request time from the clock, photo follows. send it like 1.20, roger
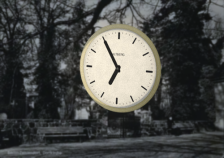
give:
6.55
